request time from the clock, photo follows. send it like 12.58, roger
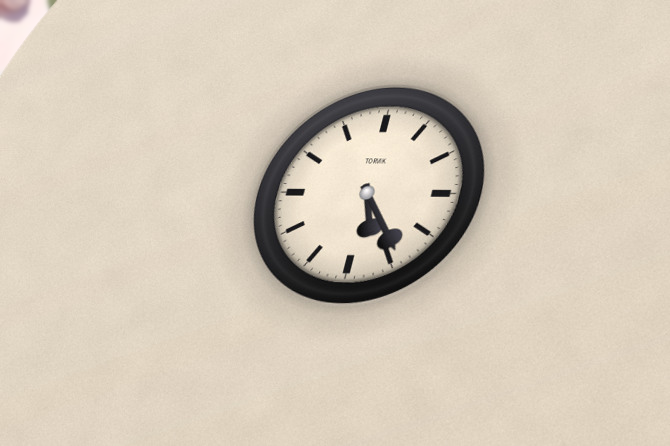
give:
5.24
